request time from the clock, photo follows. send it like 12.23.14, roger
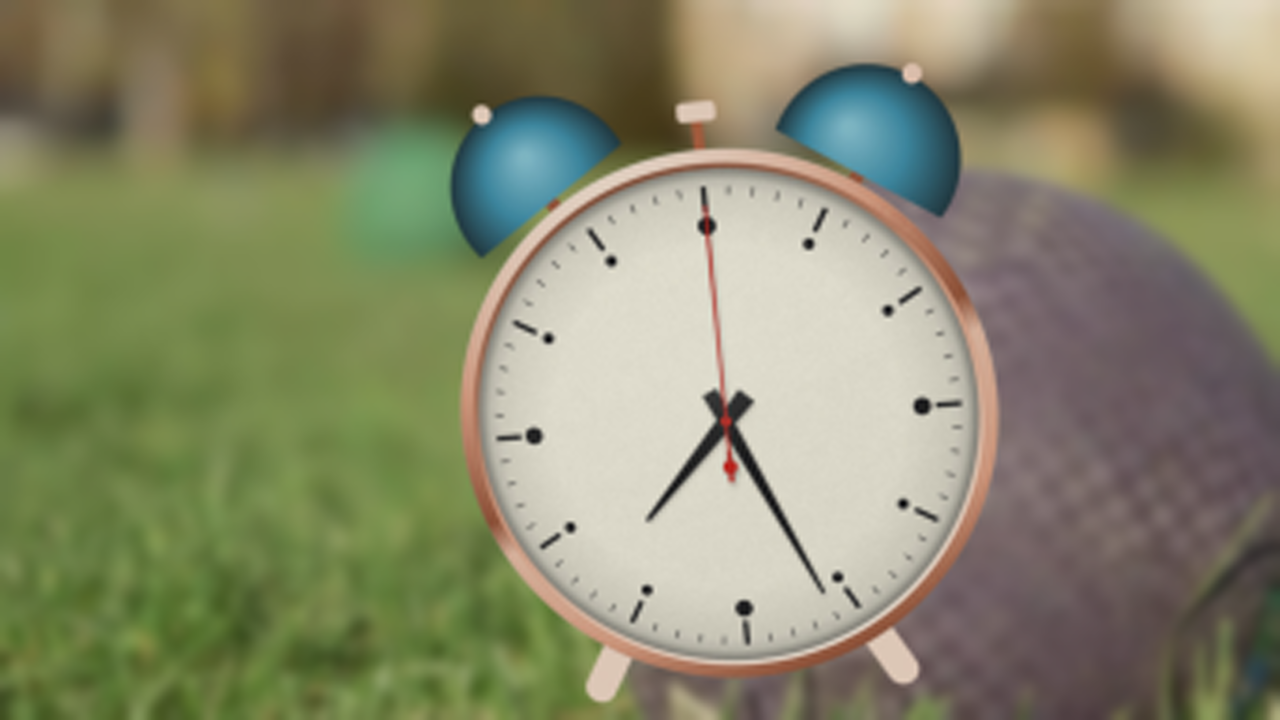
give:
7.26.00
